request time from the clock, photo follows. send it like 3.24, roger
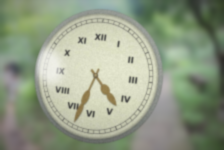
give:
4.33
